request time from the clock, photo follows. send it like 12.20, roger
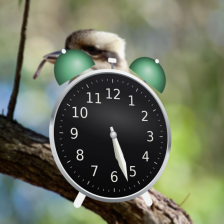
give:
5.27
